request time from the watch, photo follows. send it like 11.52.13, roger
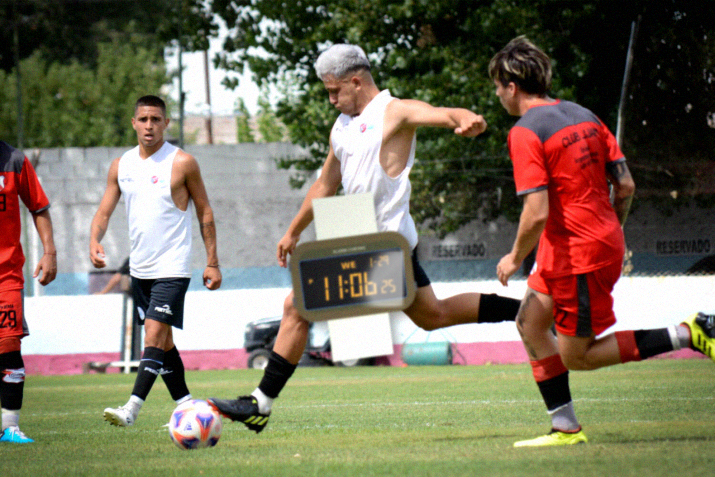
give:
11.06.25
